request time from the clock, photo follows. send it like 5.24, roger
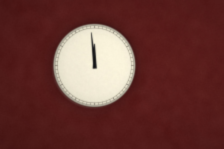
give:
11.59
